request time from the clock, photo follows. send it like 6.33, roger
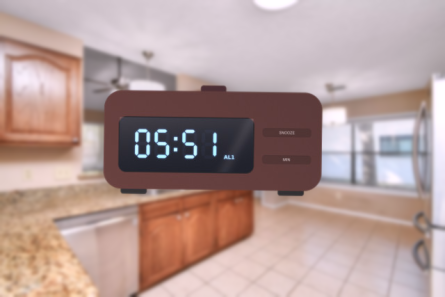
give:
5.51
